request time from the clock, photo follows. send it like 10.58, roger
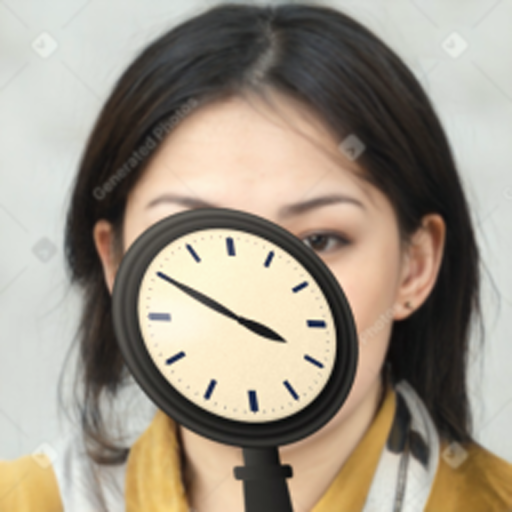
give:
3.50
